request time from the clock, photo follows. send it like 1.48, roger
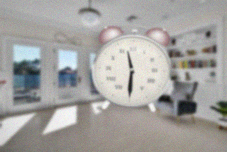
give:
11.30
